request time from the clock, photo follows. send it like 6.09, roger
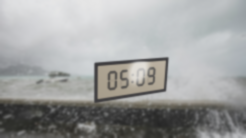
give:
5.09
